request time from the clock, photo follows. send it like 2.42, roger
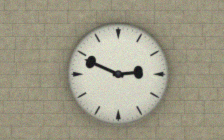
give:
2.49
